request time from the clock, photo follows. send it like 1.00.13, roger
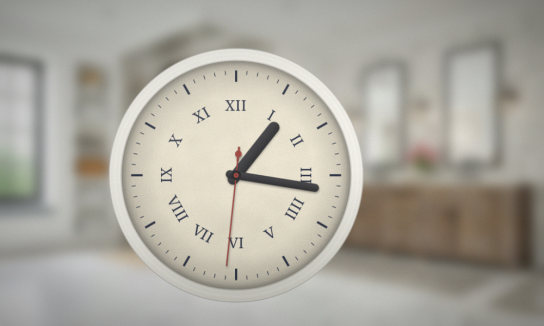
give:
1.16.31
